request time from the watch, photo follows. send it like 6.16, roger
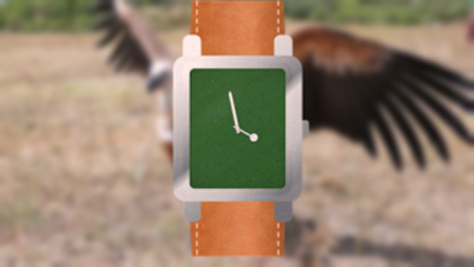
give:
3.58
